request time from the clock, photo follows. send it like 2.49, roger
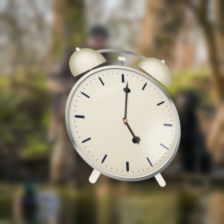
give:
5.01
